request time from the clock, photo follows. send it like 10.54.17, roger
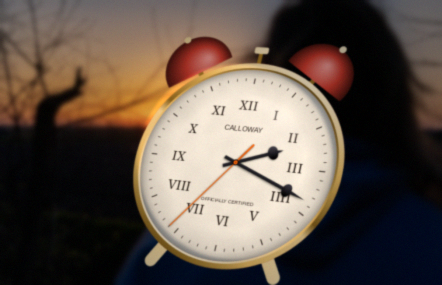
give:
2.18.36
